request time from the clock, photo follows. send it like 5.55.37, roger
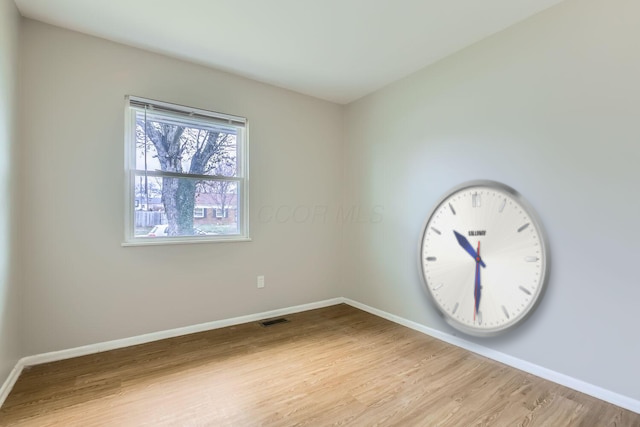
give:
10.30.31
